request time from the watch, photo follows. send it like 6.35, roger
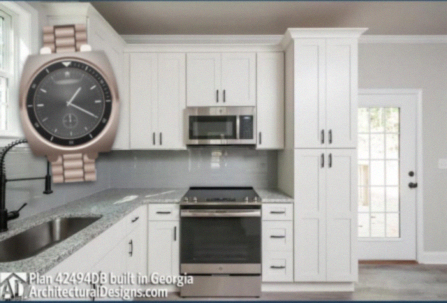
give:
1.20
